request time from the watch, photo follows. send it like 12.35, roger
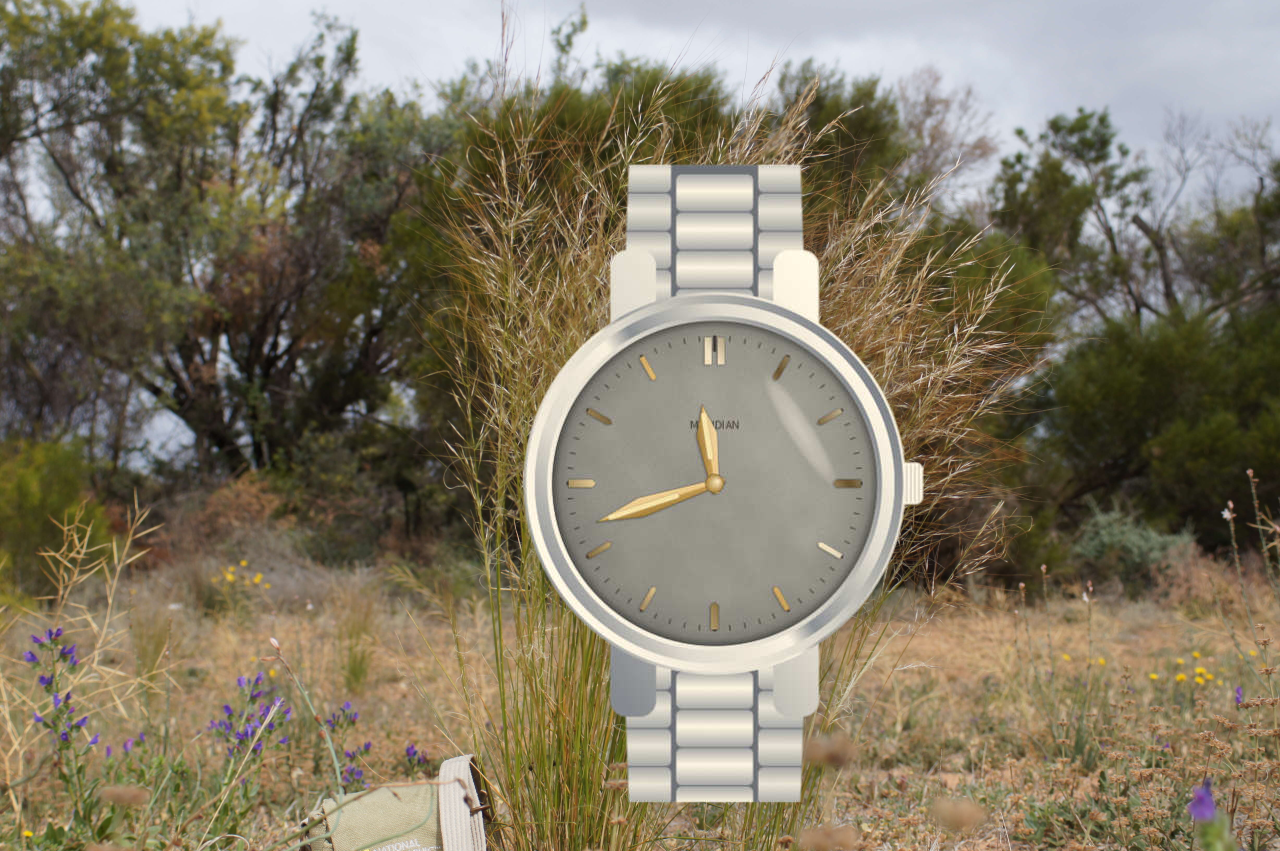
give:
11.42
